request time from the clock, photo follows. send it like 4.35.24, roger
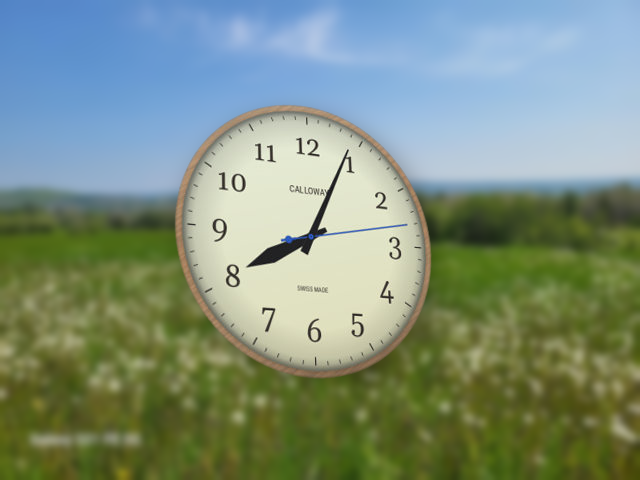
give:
8.04.13
